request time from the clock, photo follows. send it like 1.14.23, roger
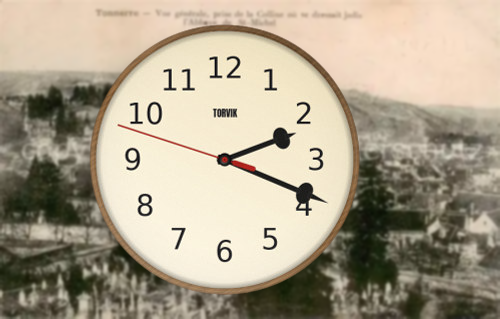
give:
2.18.48
